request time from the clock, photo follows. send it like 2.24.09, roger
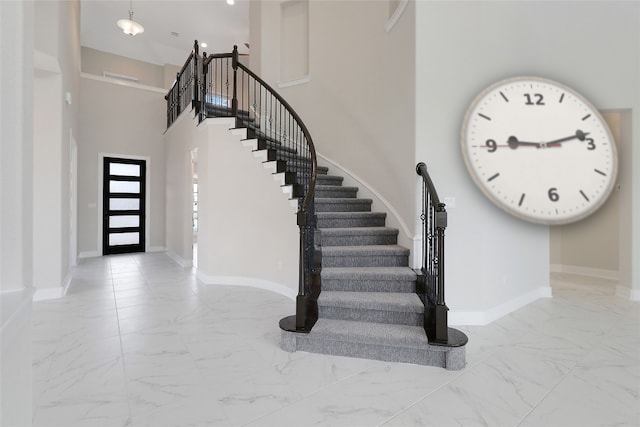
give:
9.12.45
